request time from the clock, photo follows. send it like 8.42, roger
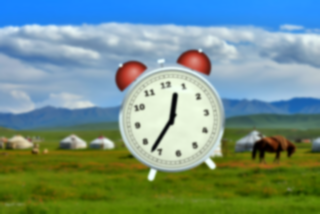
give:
12.37
